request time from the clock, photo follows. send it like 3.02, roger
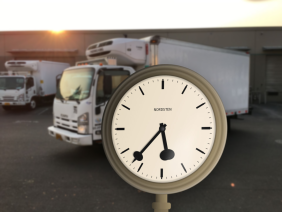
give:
5.37
